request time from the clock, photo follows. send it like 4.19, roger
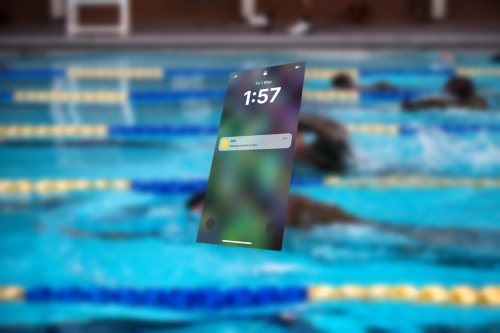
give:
1.57
